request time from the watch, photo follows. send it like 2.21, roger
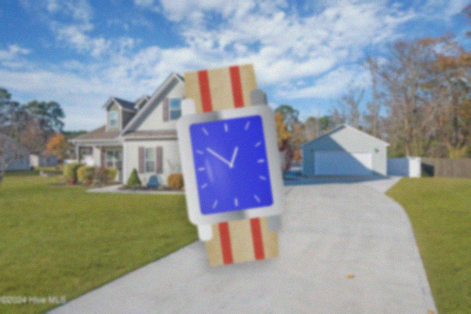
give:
12.52
